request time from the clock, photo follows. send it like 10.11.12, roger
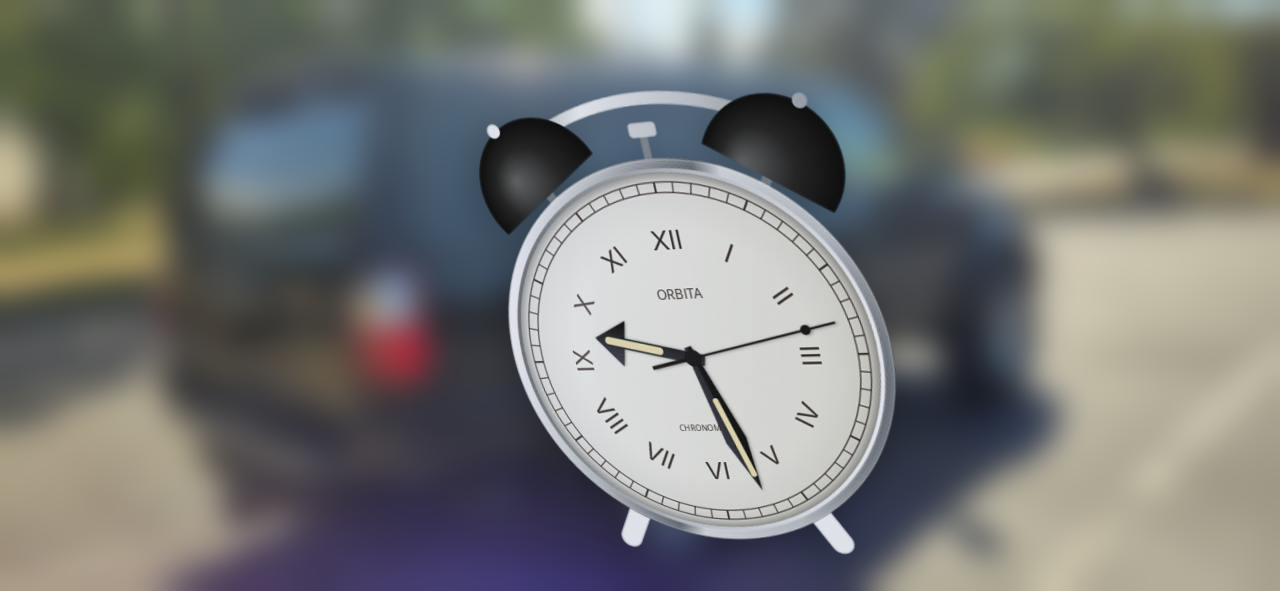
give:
9.27.13
